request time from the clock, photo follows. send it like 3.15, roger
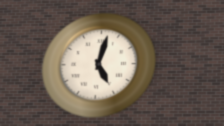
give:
5.02
